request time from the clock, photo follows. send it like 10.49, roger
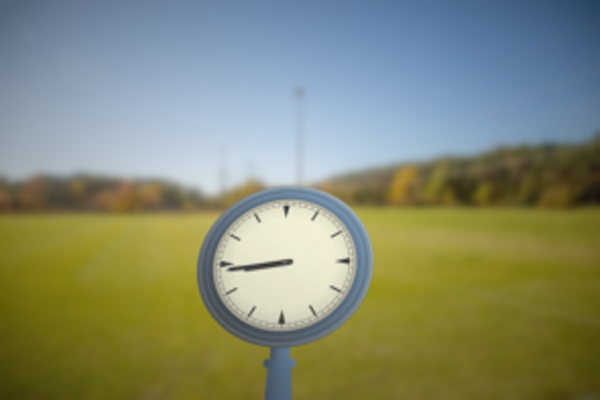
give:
8.44
